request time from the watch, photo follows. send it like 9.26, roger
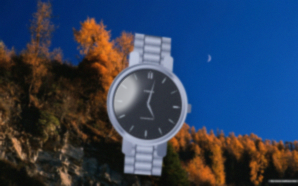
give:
5.02
